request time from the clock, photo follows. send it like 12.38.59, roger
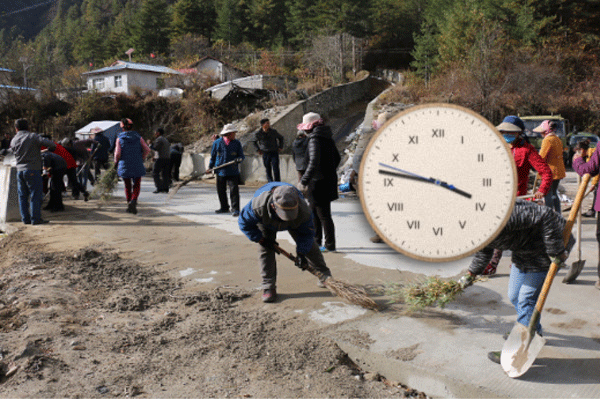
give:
3.46.48
